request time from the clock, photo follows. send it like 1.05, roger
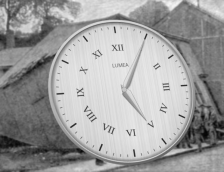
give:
5.05
